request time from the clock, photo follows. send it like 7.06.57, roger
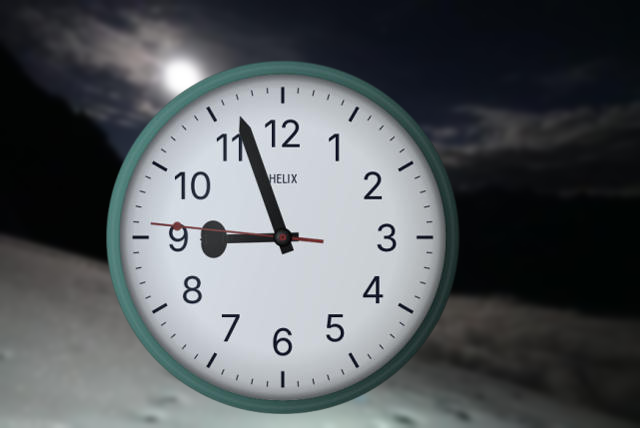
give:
8.56.46
